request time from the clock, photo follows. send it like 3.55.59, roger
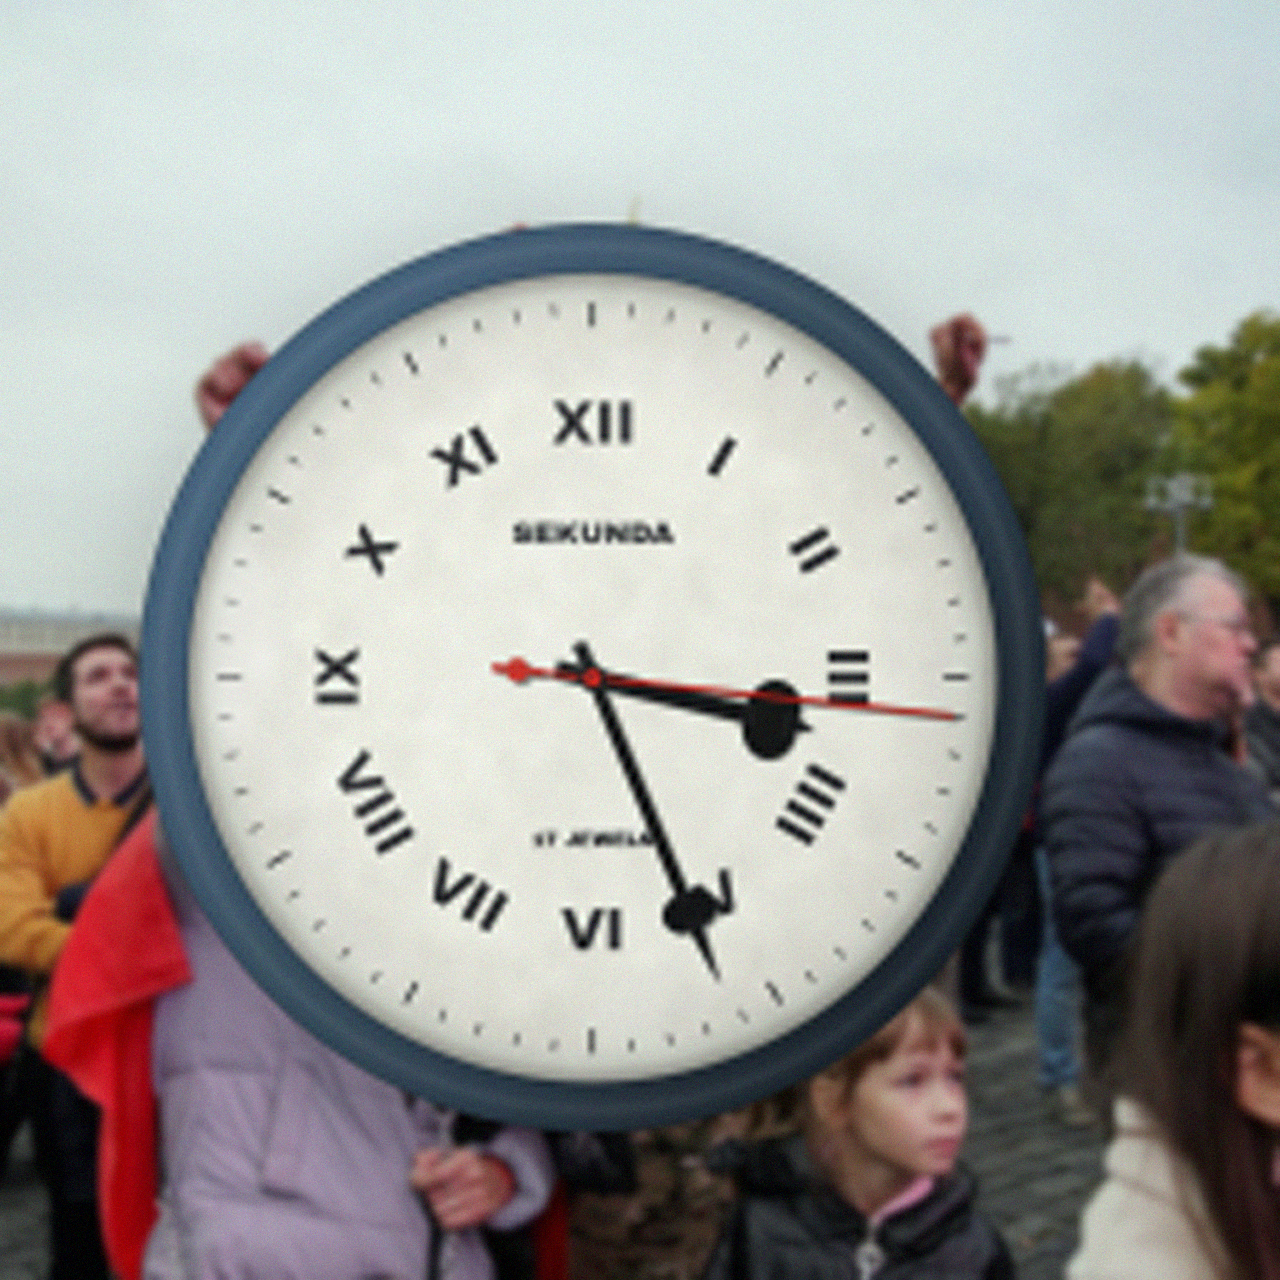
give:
3.26.16
